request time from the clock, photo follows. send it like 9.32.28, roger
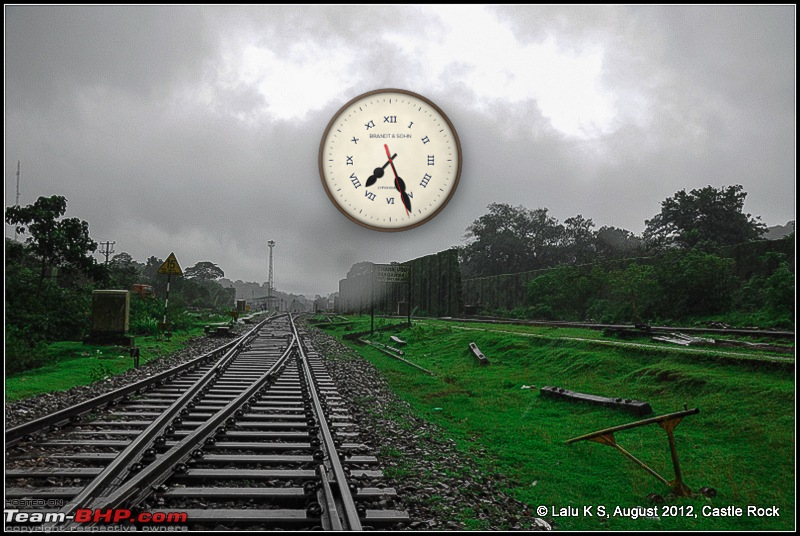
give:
7.26.27
